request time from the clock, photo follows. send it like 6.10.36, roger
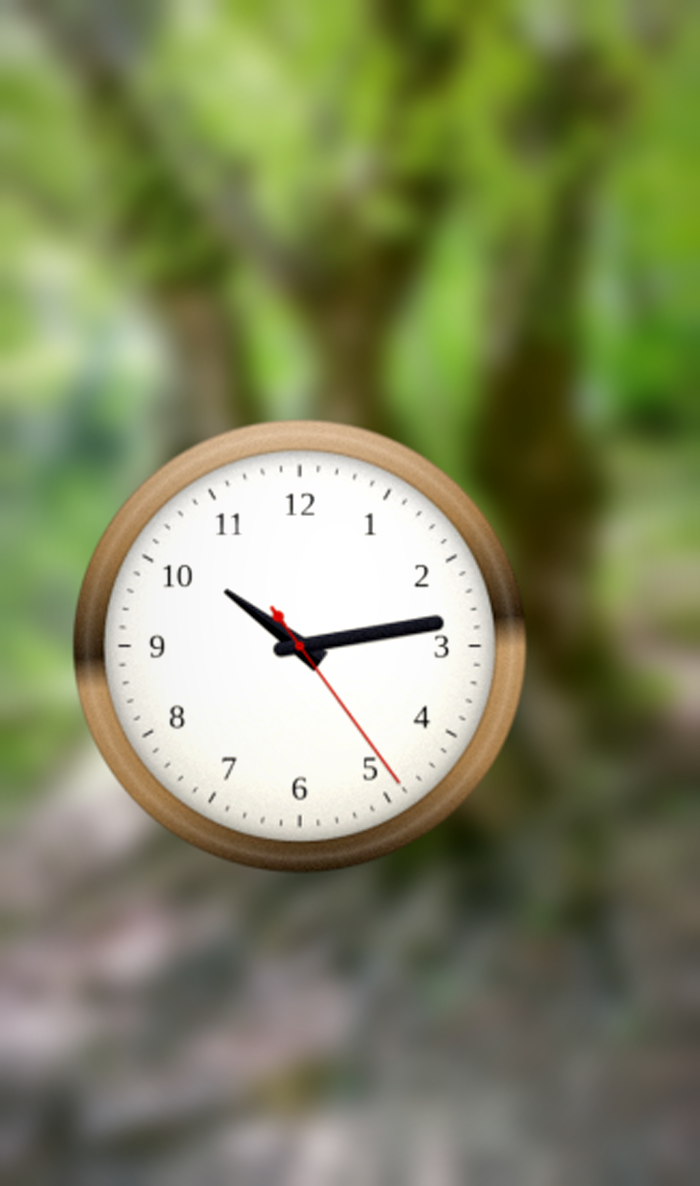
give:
10.13.24
